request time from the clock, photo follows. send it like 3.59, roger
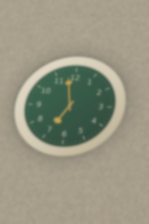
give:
6.58
